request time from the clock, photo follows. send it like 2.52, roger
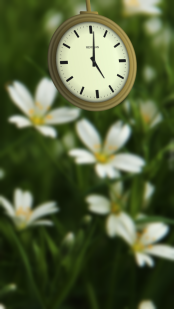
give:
5.01
